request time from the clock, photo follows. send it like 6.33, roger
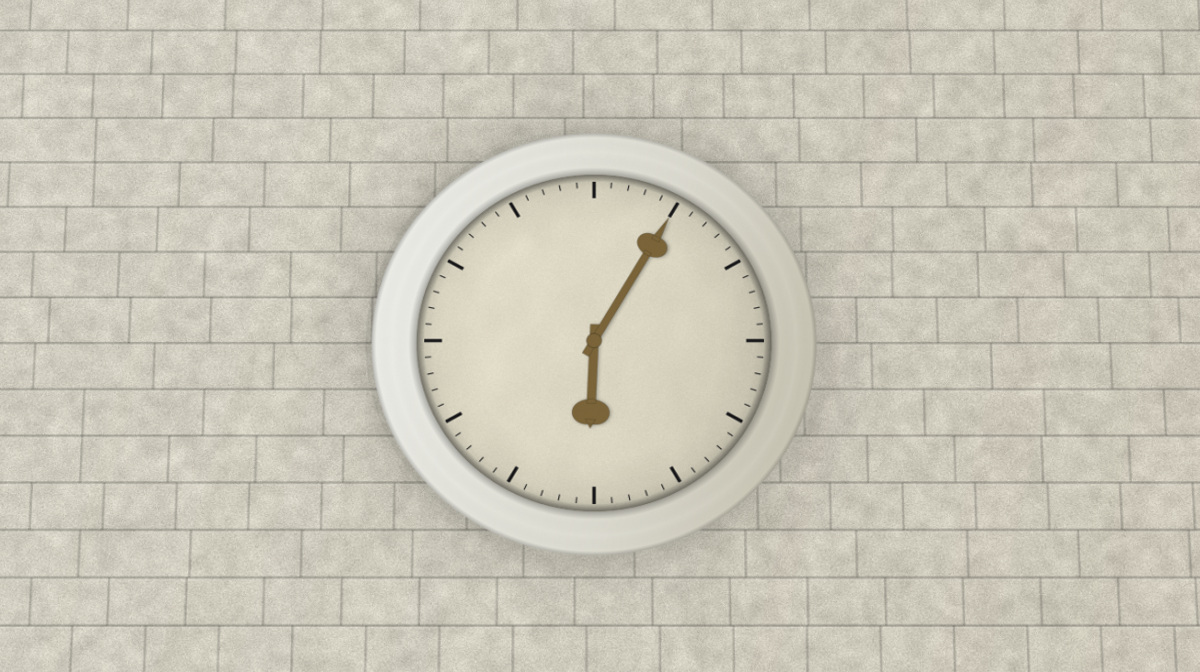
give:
6.05
